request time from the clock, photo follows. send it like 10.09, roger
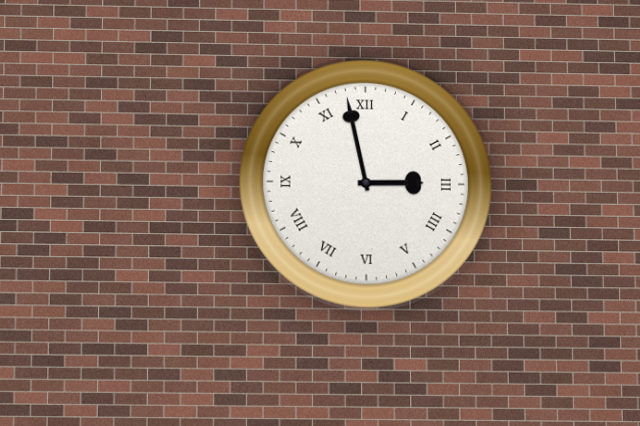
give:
2.58
